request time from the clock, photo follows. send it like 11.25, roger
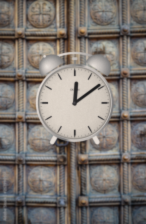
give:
12.09
